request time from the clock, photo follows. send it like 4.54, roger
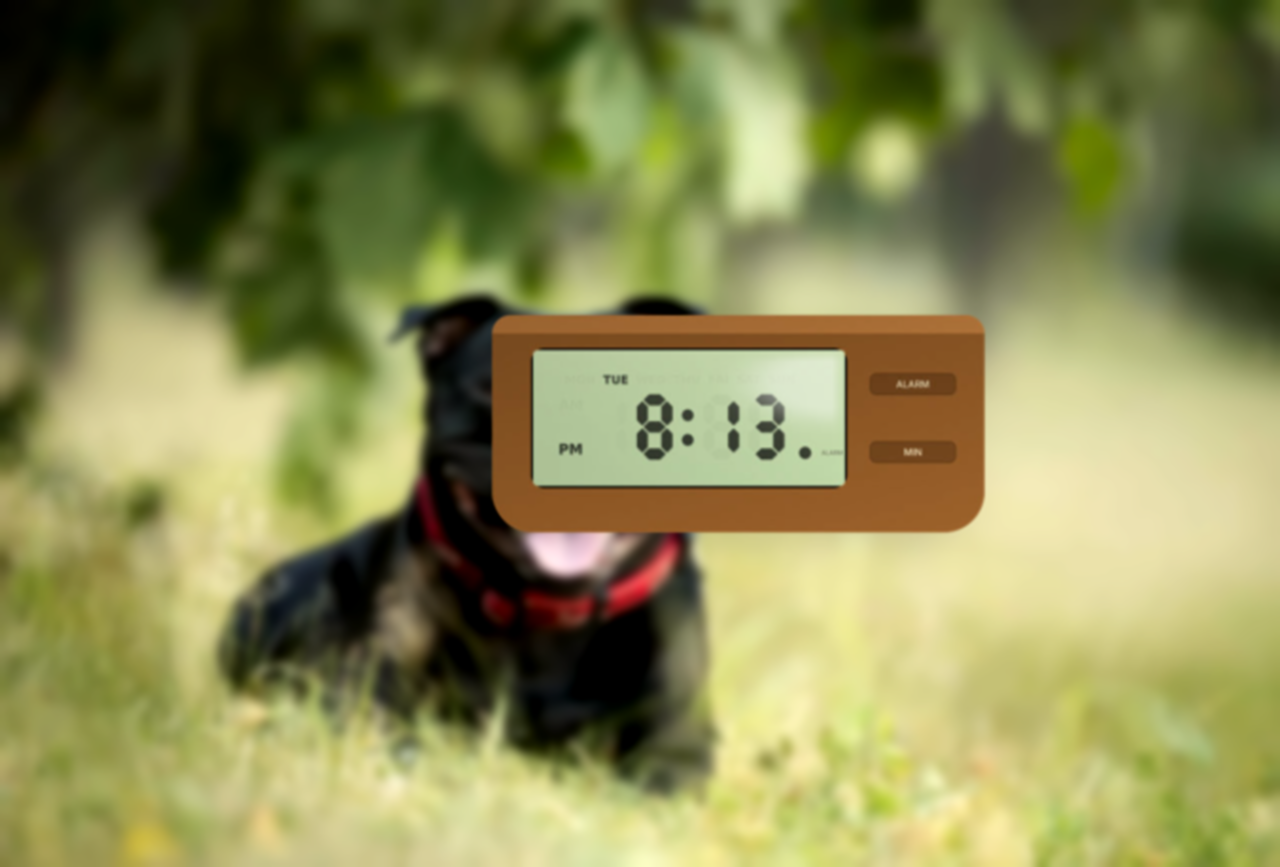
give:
8.13
